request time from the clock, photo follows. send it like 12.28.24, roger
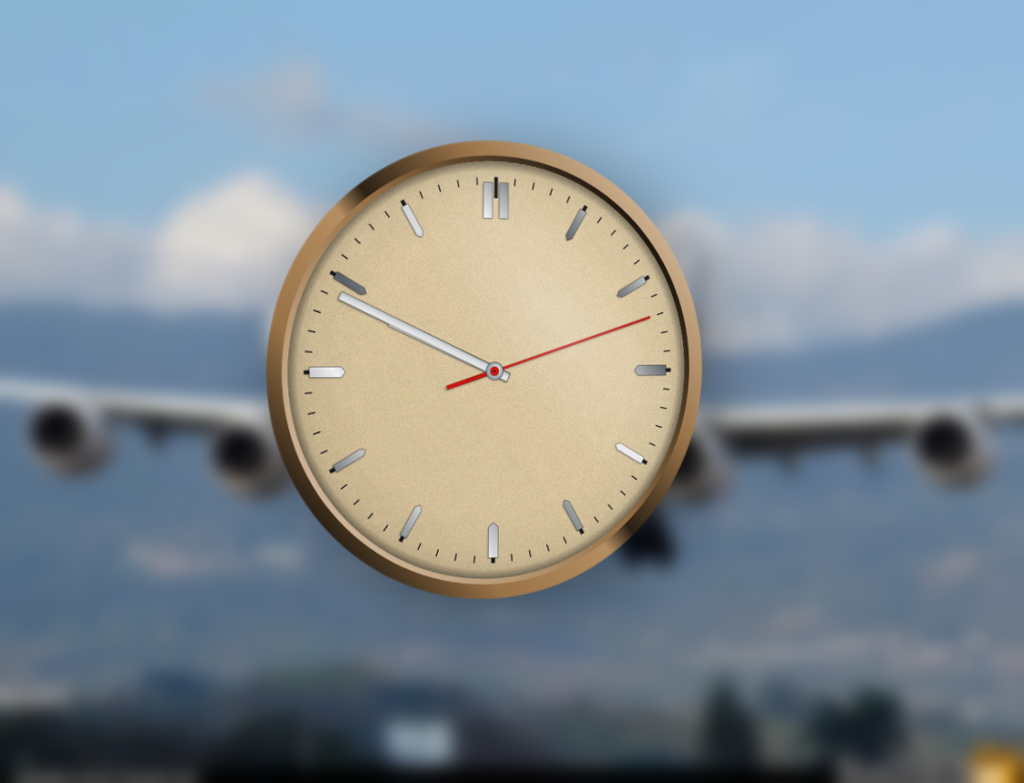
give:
9.49.12
